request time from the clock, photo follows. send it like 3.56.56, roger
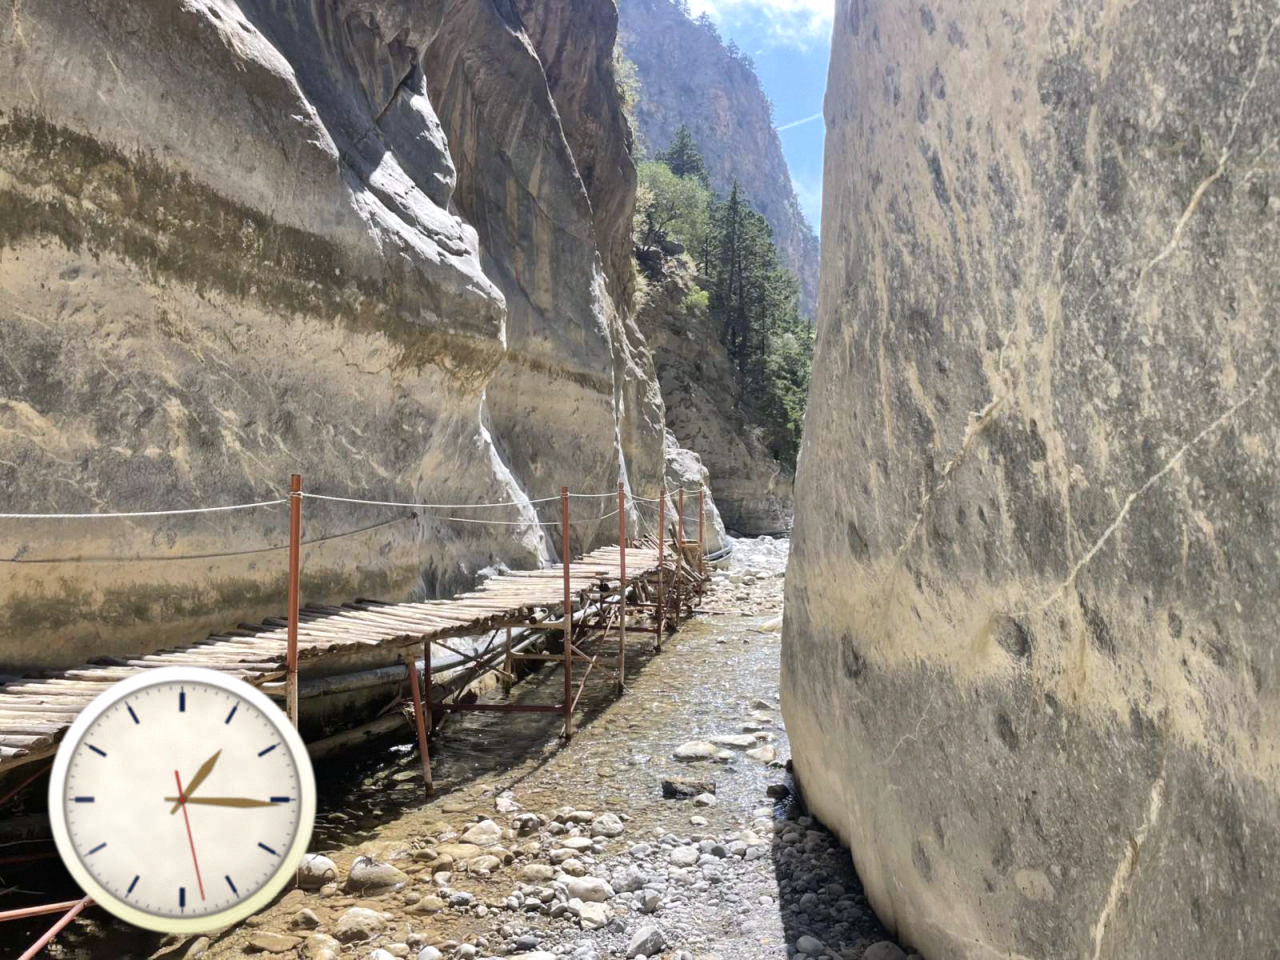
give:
1.15.28
